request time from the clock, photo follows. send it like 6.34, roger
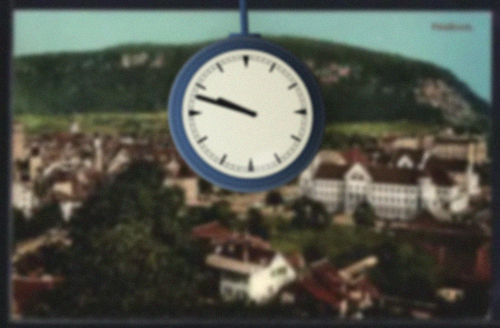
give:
9.48
